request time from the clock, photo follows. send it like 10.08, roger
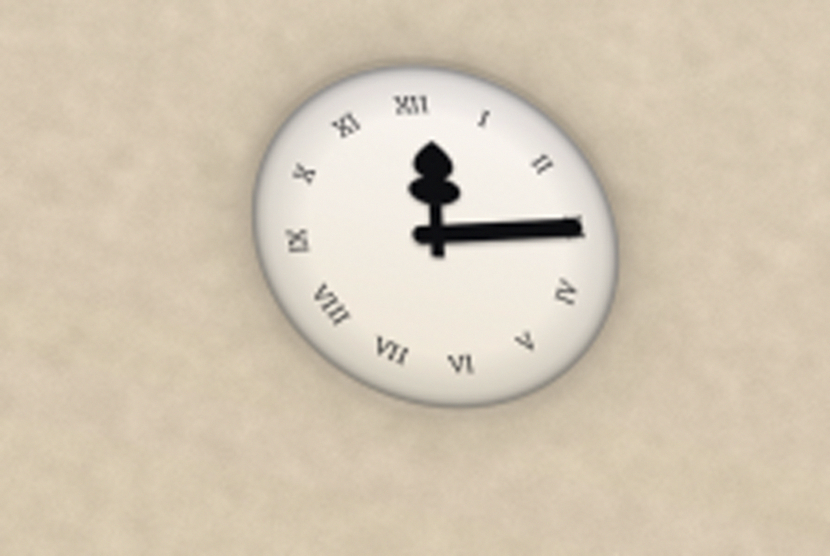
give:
12.15
